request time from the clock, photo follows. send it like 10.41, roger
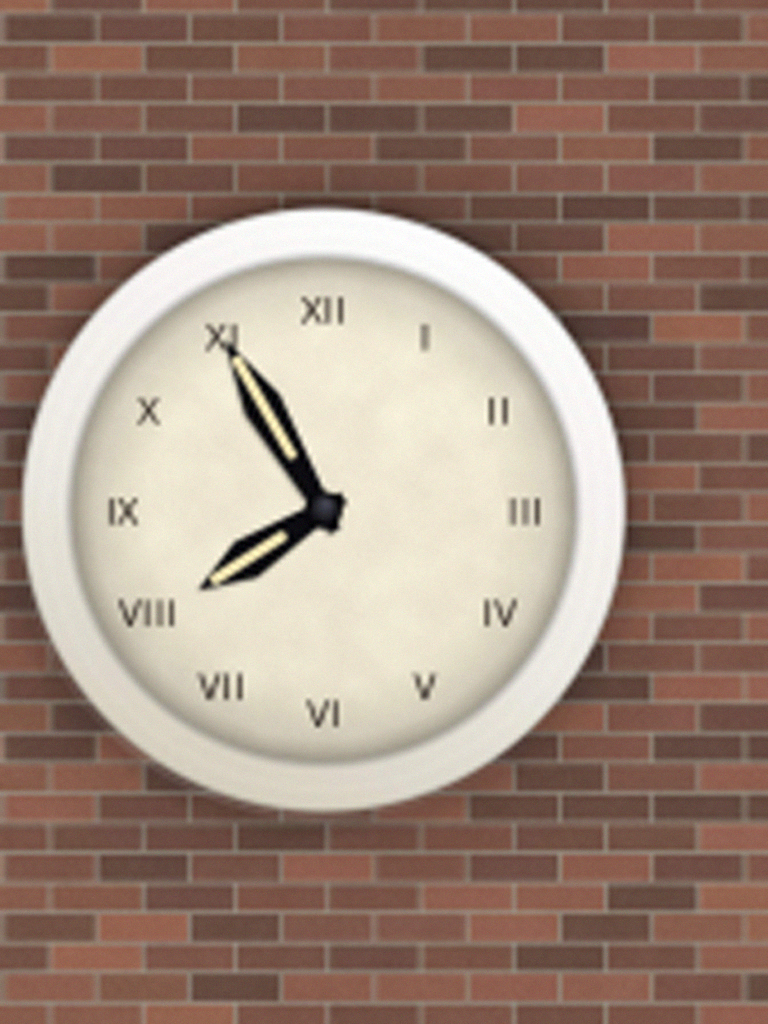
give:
7.55
